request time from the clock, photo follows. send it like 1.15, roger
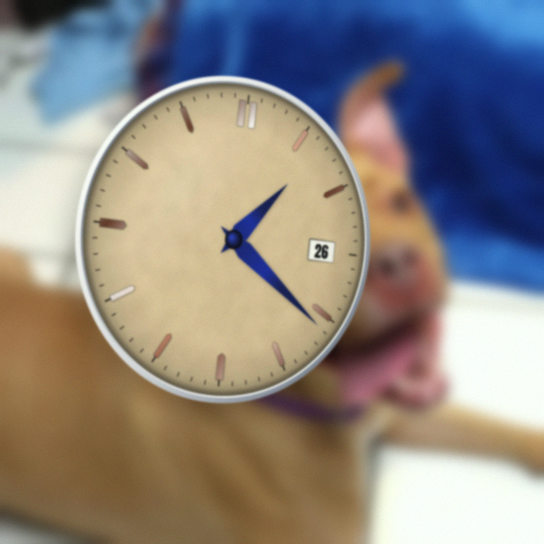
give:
1.21
